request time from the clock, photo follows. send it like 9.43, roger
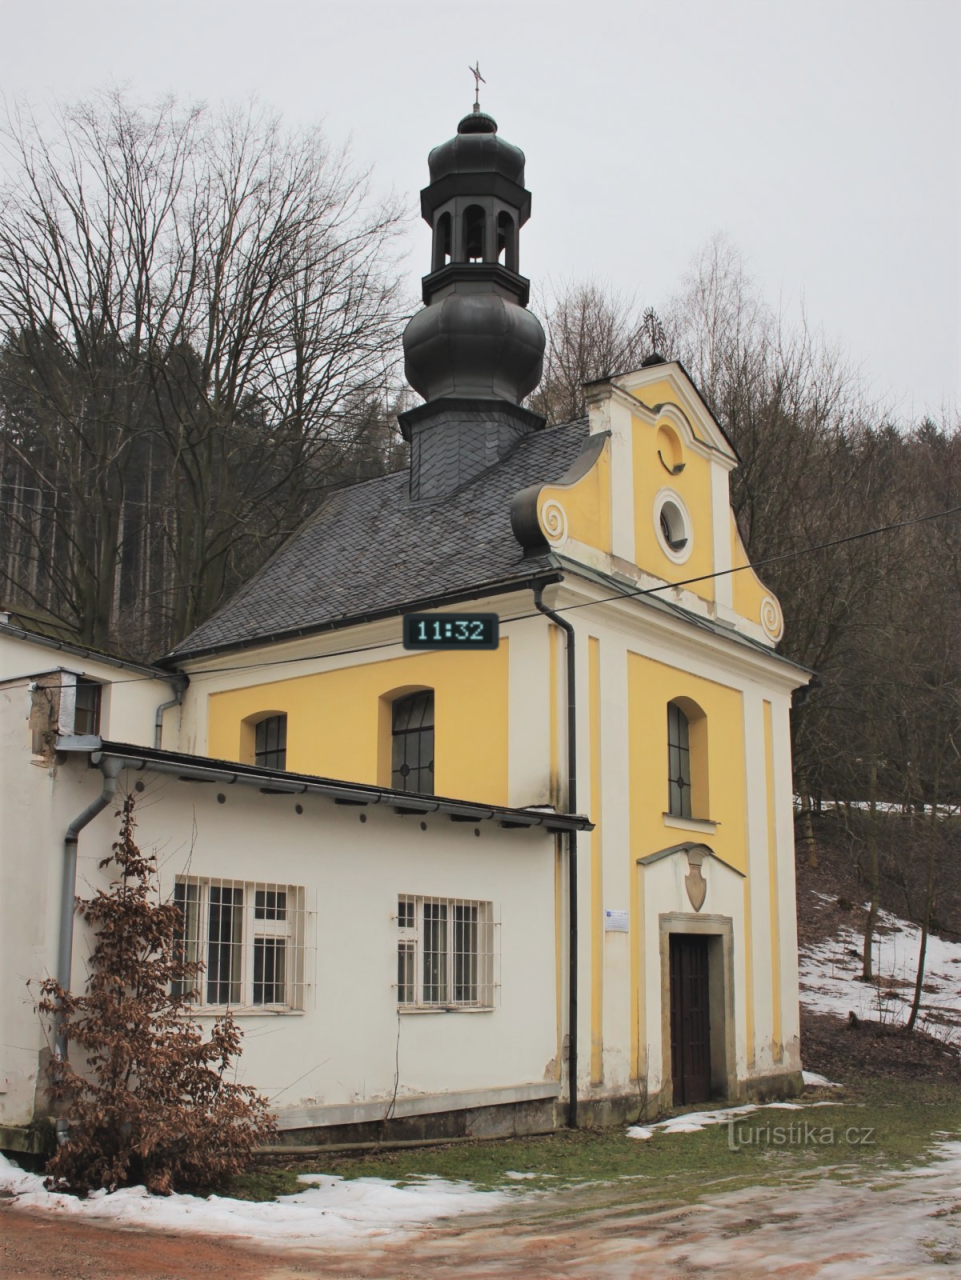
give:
11.32
